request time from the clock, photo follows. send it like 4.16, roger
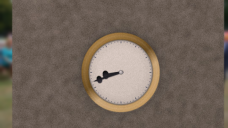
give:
8.42
